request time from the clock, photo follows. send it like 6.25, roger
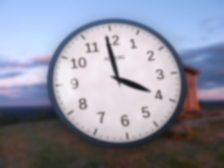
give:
3.59
